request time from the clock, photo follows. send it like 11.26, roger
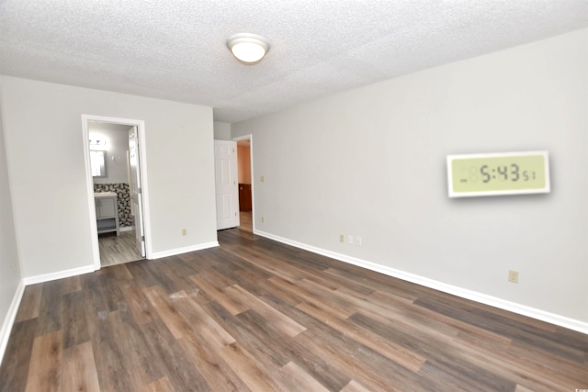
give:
5.43
